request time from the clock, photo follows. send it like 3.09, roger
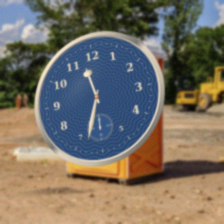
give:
11.33
